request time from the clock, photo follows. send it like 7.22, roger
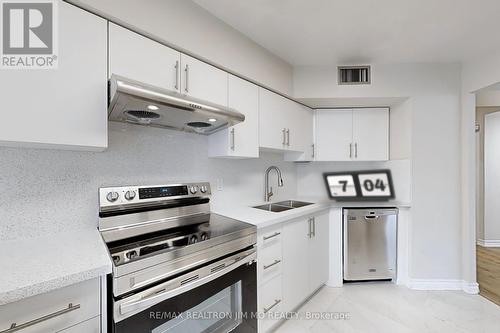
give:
7.04
